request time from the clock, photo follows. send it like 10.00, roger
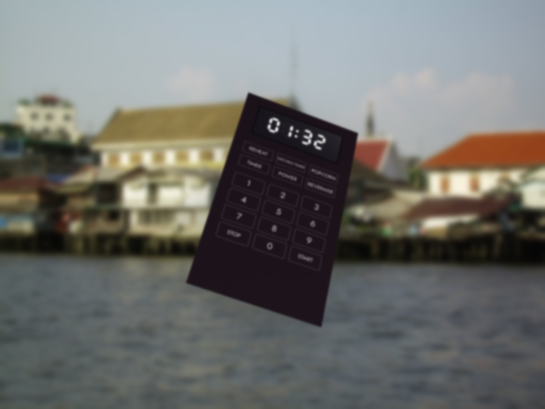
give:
1.32
